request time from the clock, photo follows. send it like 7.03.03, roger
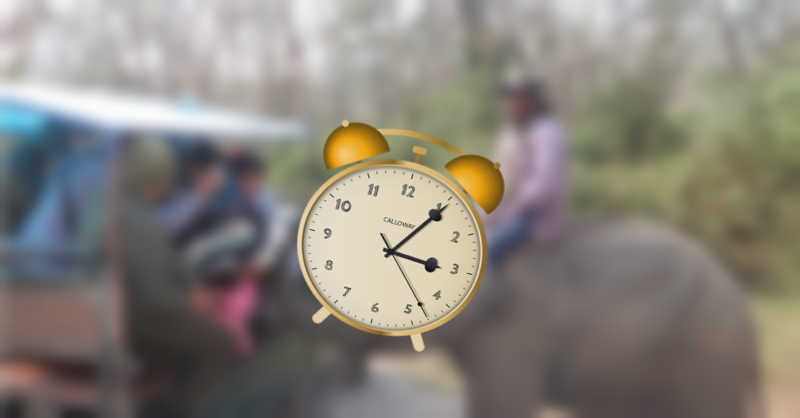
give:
3.05.23
